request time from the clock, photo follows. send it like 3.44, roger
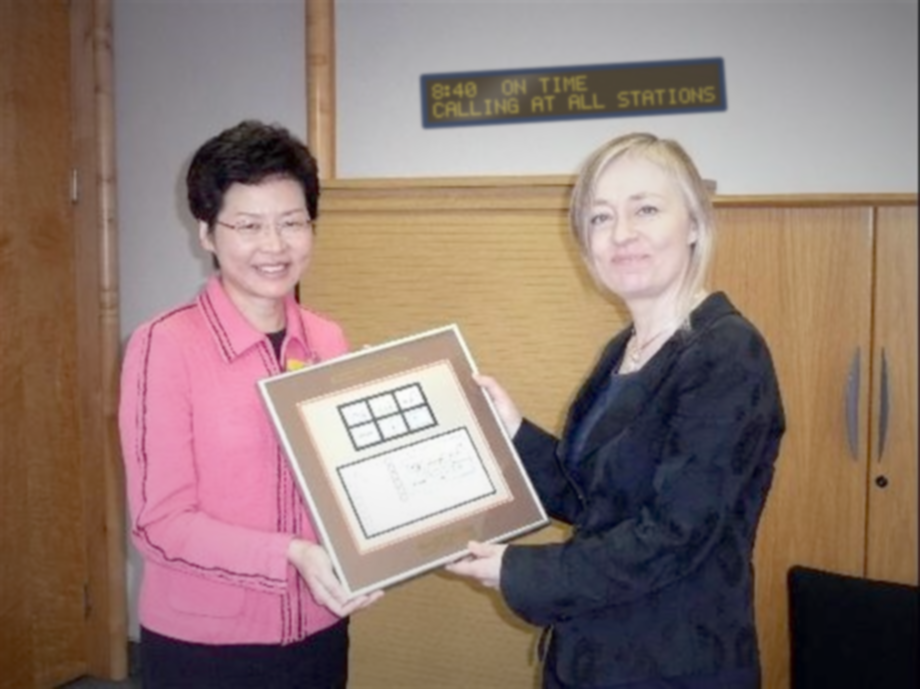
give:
8.40
